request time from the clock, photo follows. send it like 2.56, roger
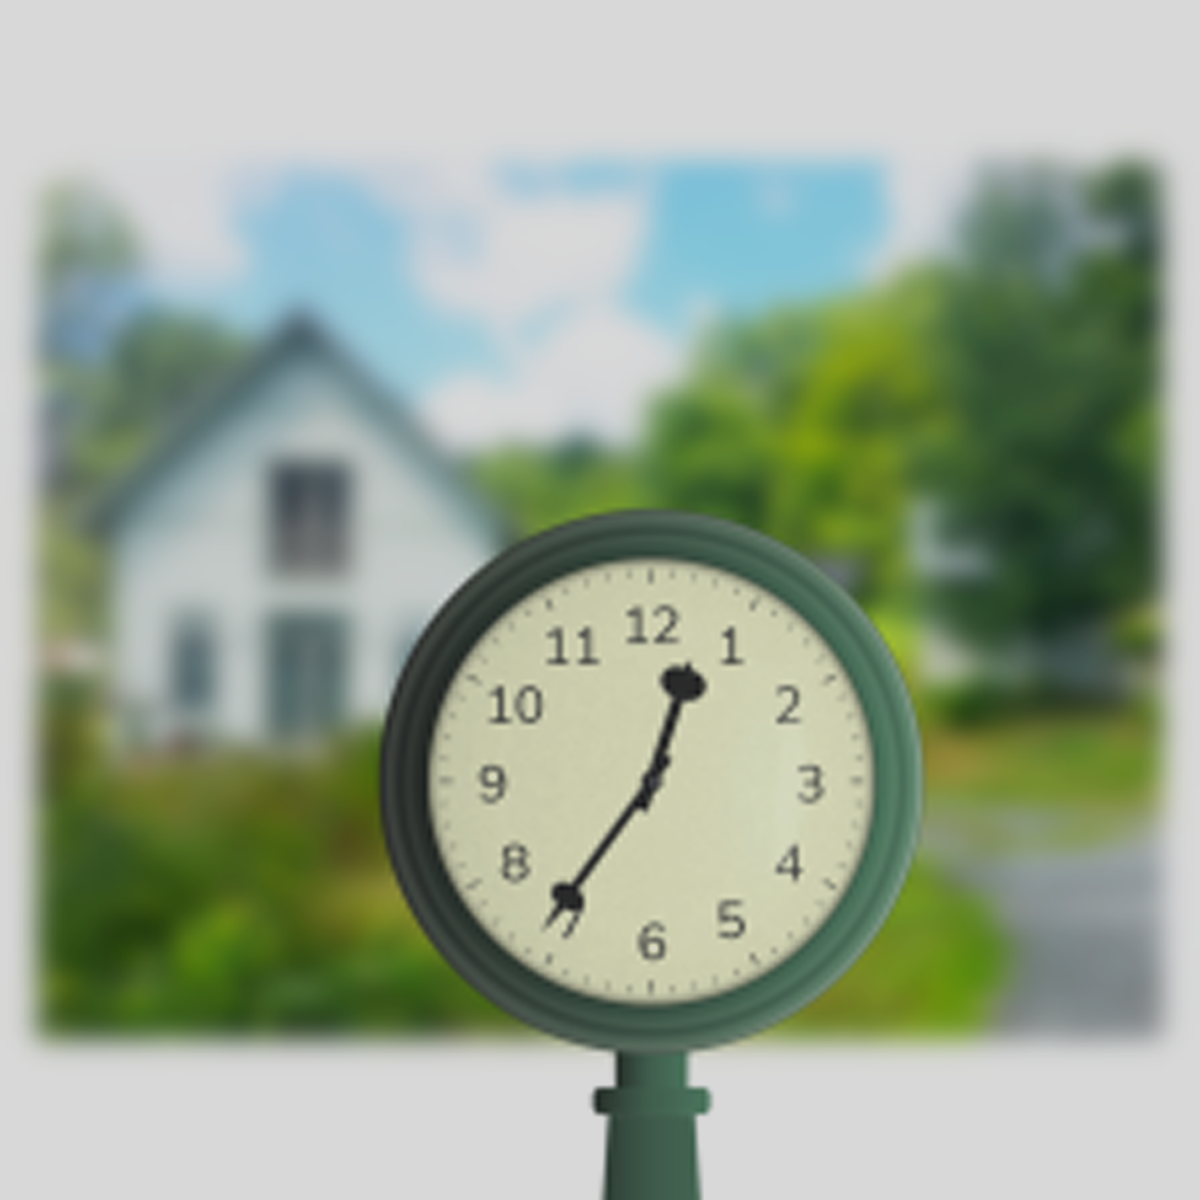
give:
12.36
